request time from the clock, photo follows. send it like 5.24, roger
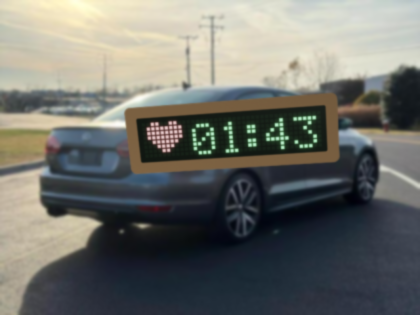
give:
1.43
